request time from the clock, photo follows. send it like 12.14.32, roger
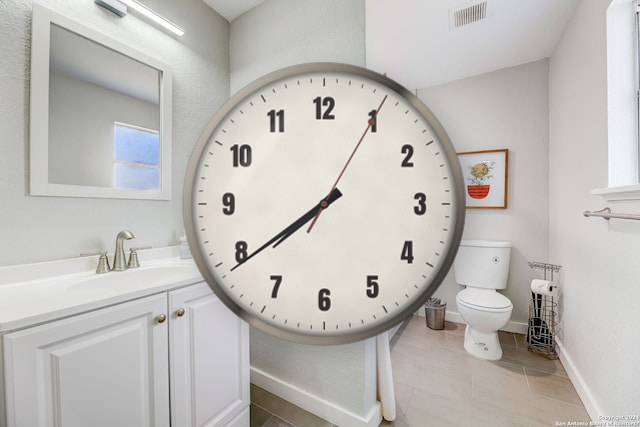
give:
7.39.05
